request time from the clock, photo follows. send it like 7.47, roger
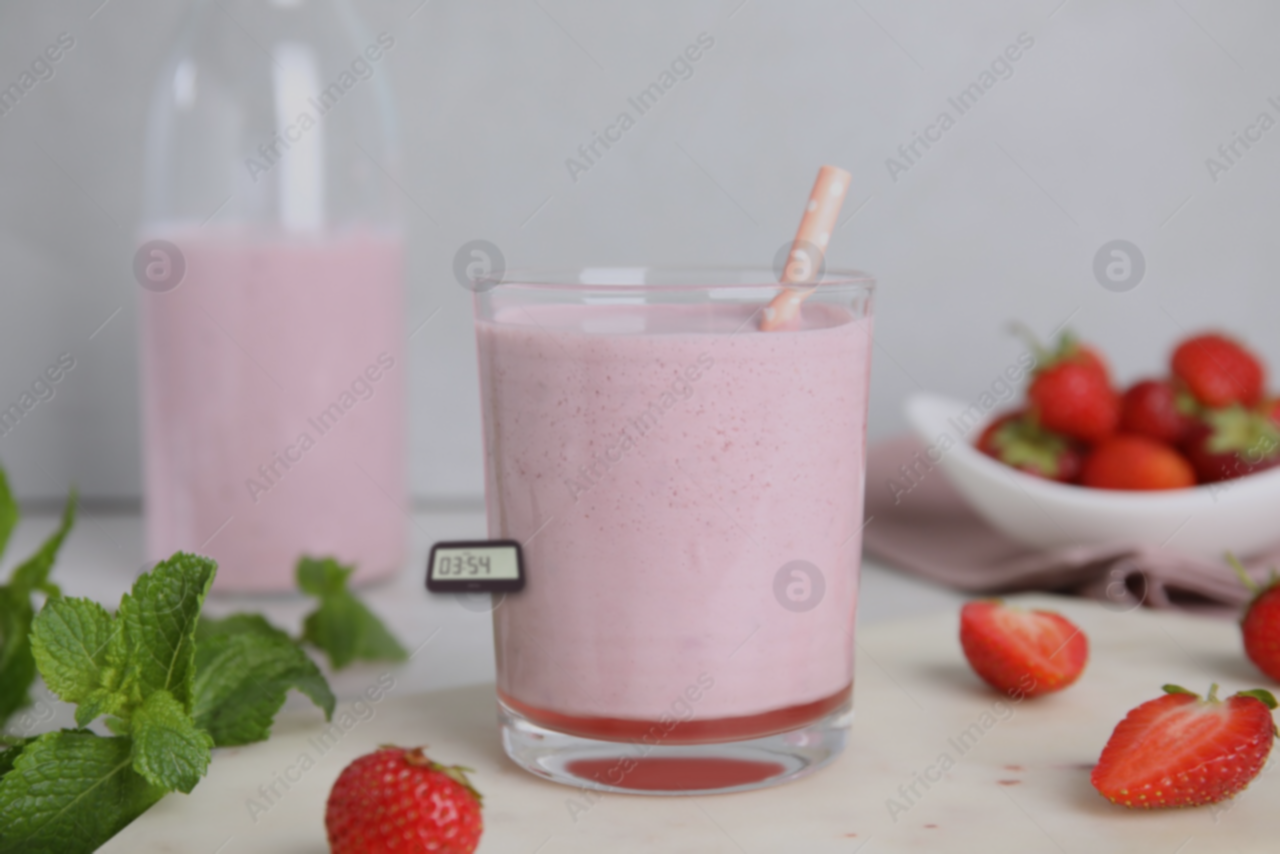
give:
3.54
